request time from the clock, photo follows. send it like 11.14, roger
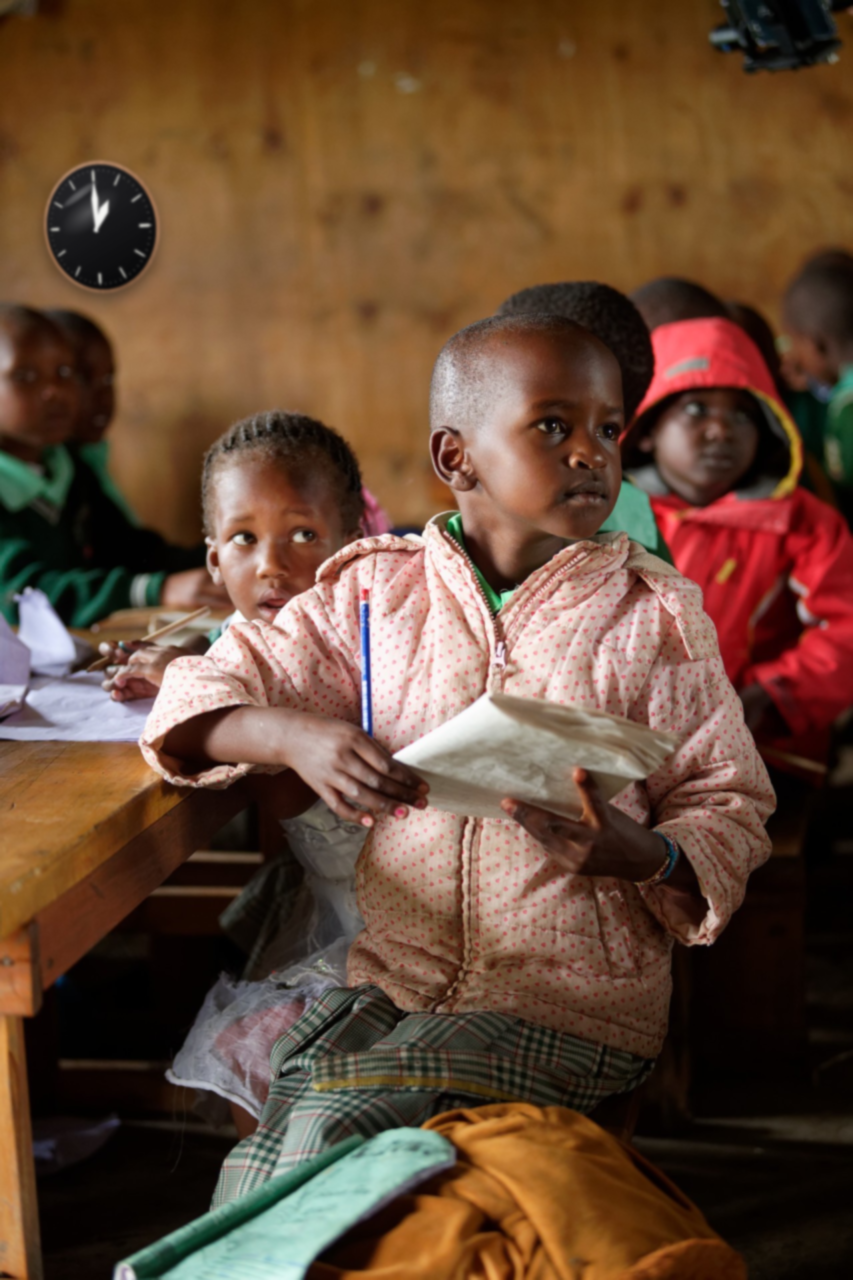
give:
1.00
